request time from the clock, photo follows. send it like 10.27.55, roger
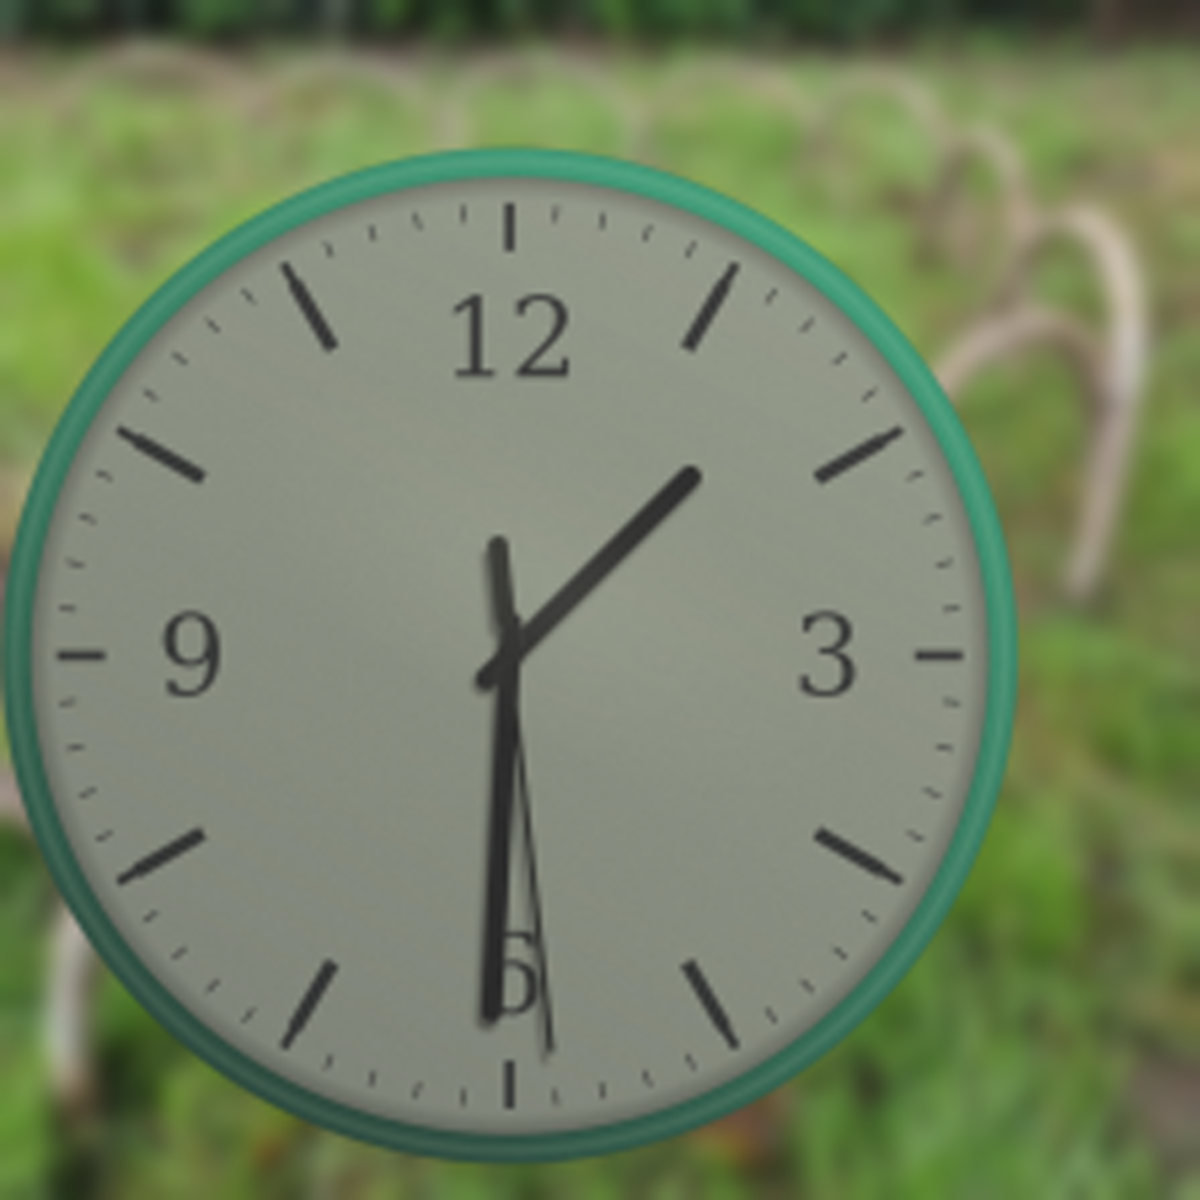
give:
1.30.29
